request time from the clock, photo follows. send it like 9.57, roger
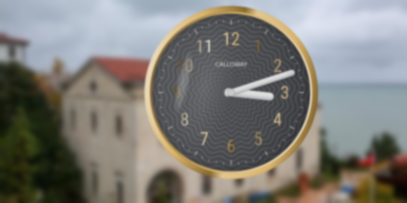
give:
3.12
